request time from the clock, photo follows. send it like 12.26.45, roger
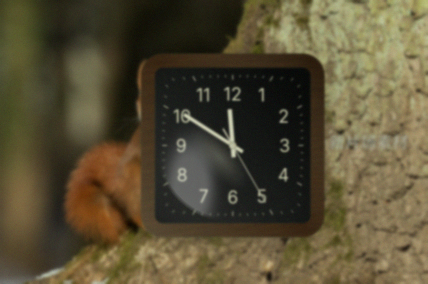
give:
11.50.25
